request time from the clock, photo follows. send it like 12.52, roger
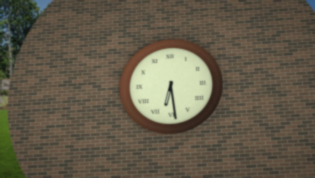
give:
6.29
